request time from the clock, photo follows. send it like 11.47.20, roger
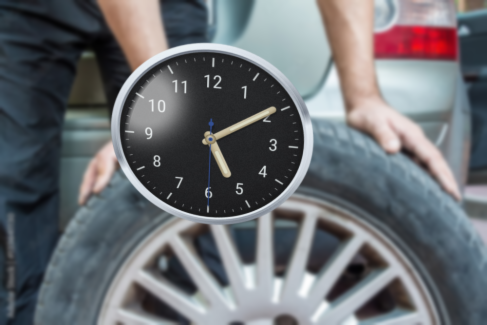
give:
5.09.30
